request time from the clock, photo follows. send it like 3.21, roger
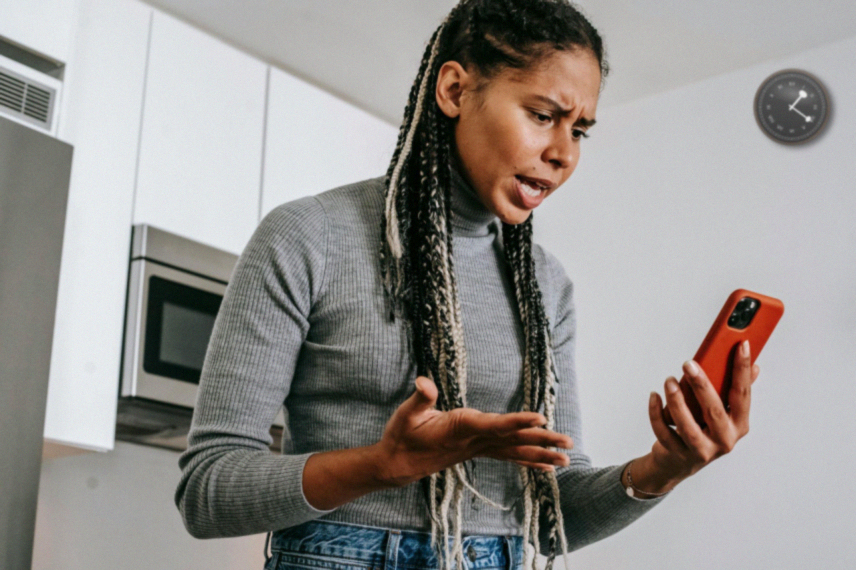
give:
1.21
